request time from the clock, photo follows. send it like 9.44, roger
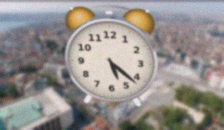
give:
5.22
